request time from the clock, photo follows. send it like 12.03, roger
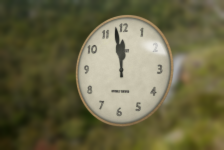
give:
11.58
